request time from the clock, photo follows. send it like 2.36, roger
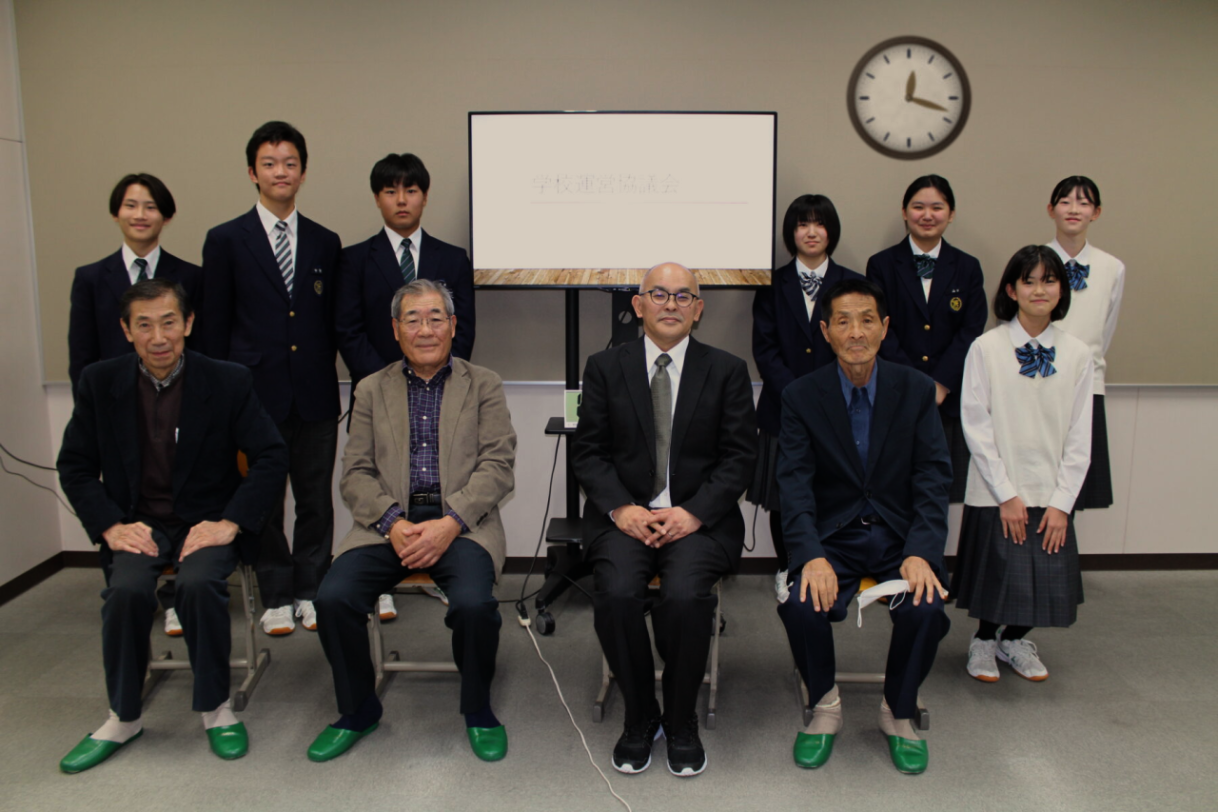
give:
12.18
